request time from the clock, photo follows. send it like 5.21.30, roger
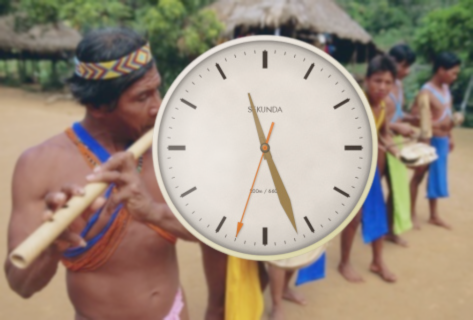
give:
11.26.33
